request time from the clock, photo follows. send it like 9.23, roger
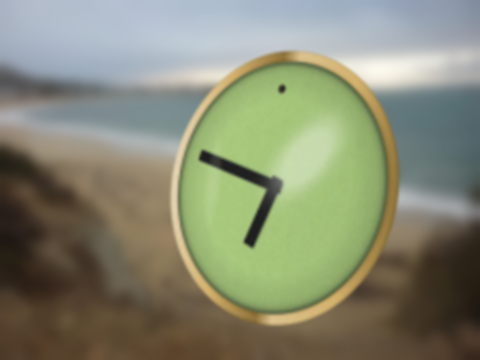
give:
6.48
